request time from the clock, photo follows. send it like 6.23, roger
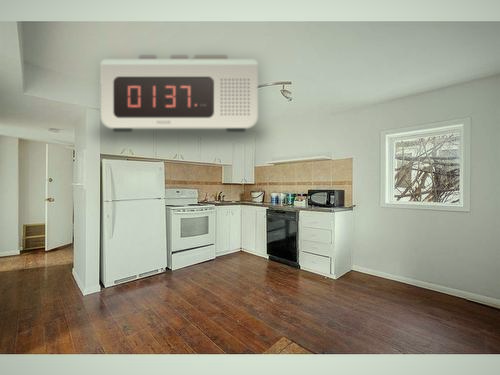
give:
1.37
